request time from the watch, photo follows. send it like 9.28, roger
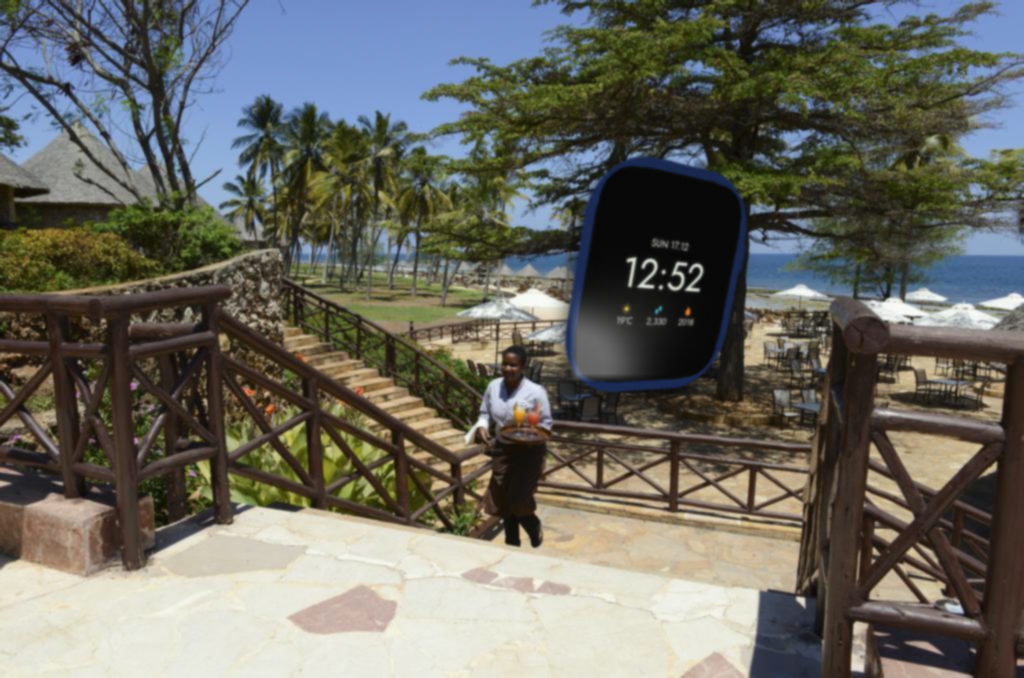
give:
12.52
